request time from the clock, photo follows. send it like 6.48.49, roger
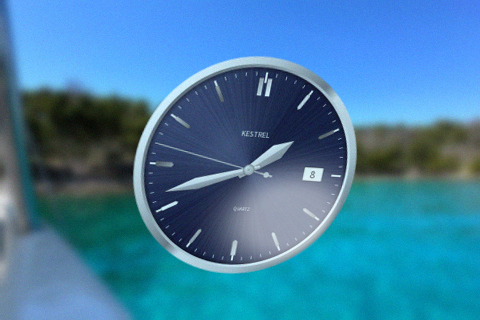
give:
1.41.47
